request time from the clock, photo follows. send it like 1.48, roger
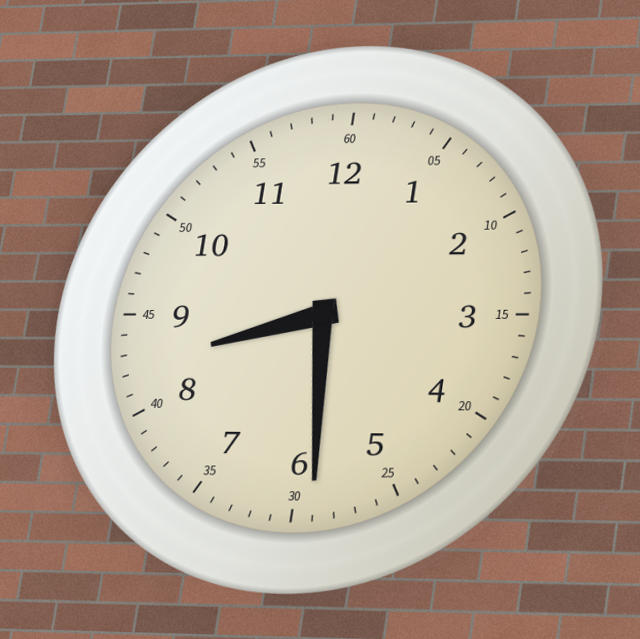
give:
8.29
